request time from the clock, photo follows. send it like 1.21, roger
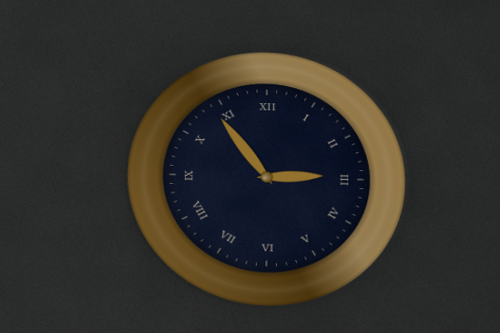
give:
2.54
